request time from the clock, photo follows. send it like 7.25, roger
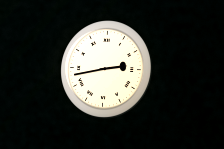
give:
2.43
